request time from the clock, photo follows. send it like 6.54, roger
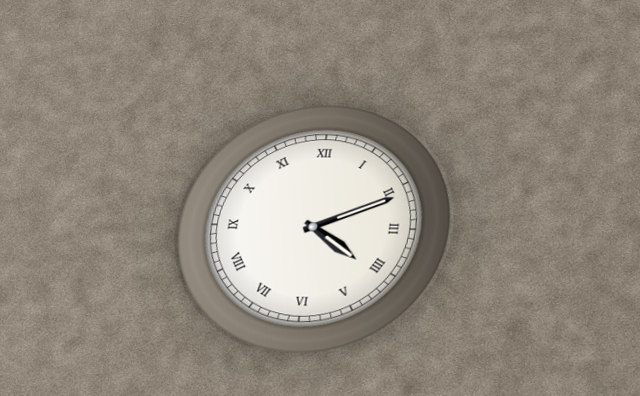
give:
4.11
